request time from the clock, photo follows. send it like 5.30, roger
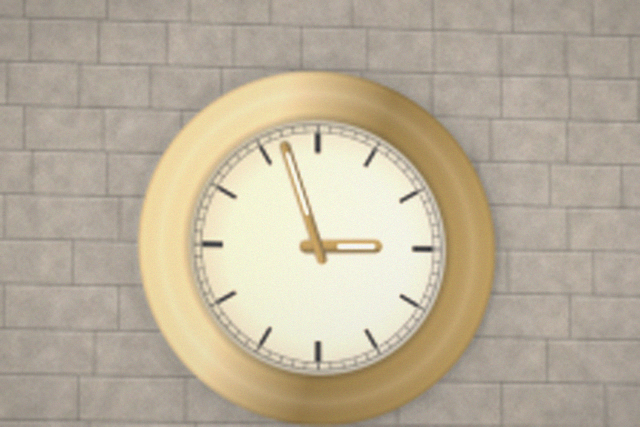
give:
2.57
